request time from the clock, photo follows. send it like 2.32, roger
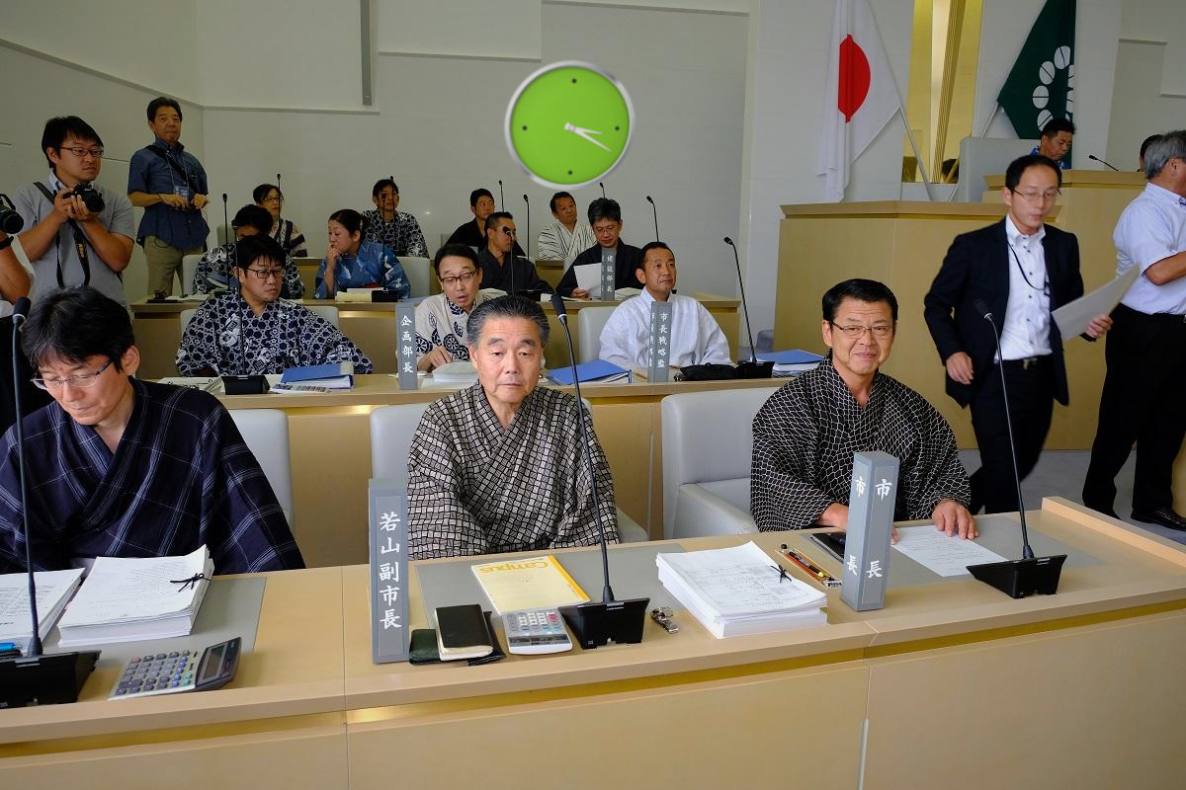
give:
3.20
